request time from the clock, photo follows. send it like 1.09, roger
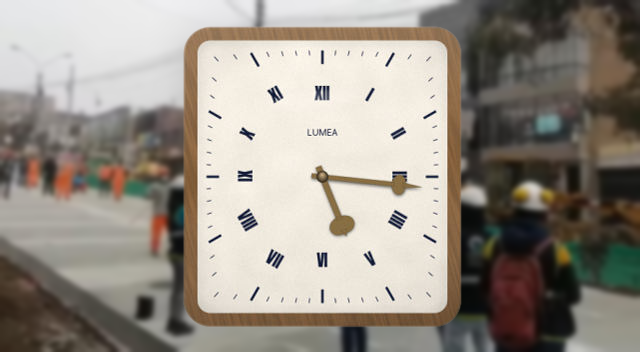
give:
5.16
